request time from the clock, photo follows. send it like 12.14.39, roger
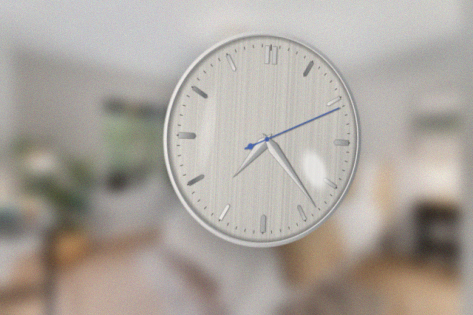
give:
7.23.11
